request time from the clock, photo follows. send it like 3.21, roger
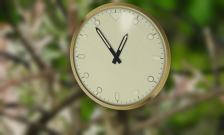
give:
12.54
